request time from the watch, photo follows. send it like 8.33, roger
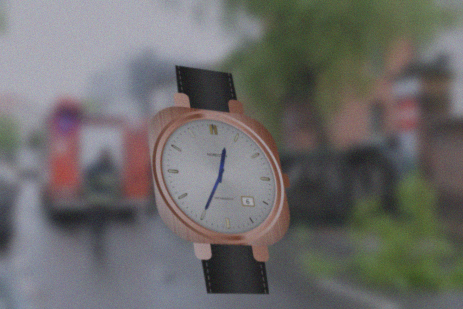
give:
12.35
